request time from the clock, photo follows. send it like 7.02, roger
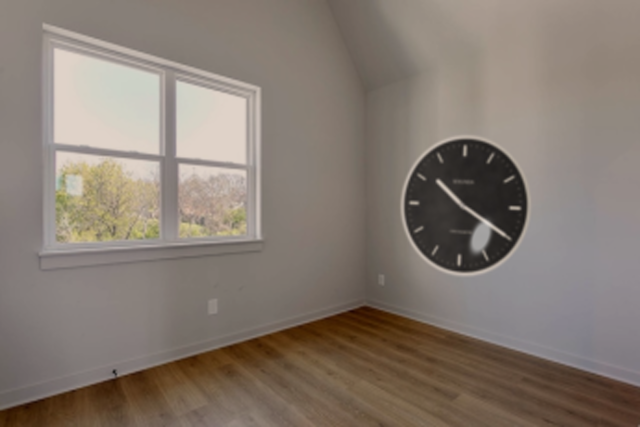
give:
10.20
